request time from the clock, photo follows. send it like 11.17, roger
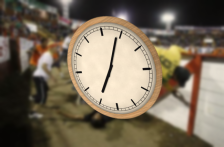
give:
7.04
